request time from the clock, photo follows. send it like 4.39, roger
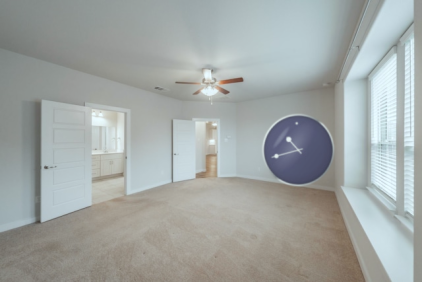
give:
10.43
